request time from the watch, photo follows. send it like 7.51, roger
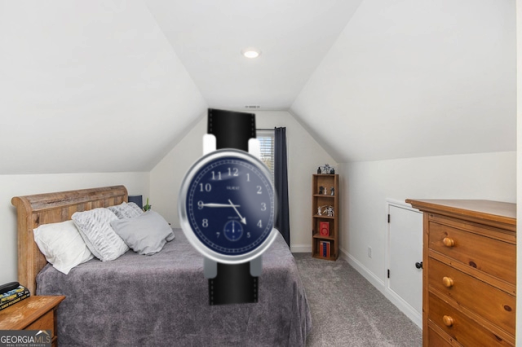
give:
4.45
